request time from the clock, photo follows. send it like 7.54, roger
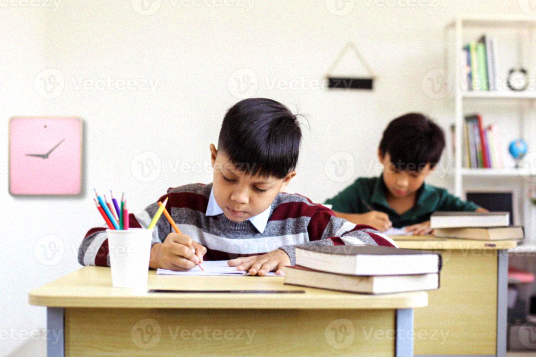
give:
9.08
